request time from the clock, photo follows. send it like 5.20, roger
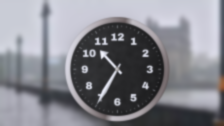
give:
10.35
